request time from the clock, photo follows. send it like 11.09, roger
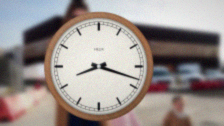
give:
8.18
